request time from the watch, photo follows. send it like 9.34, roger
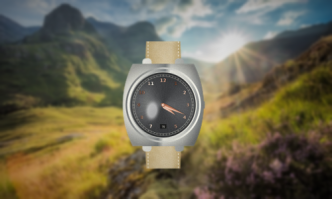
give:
4.19
